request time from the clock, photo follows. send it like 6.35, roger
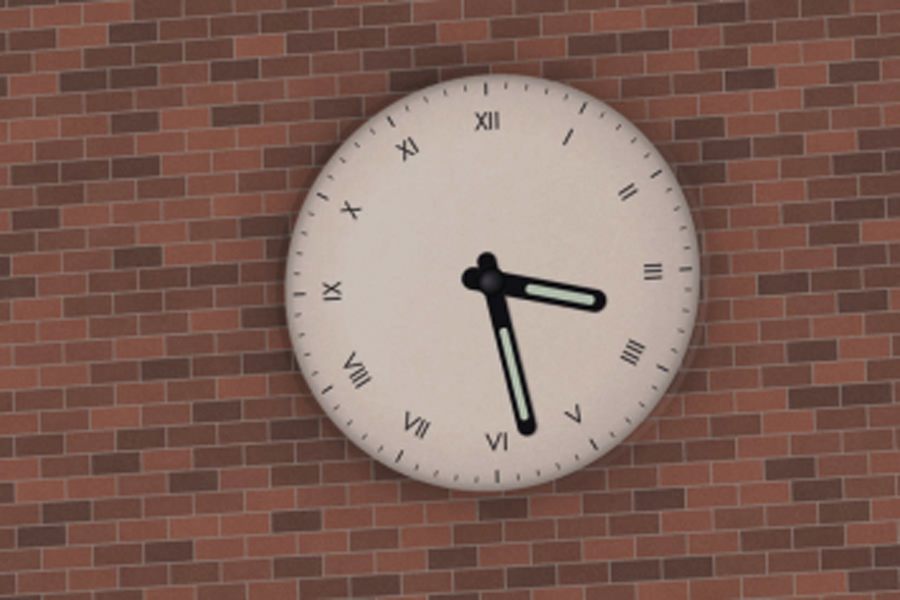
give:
3.28
